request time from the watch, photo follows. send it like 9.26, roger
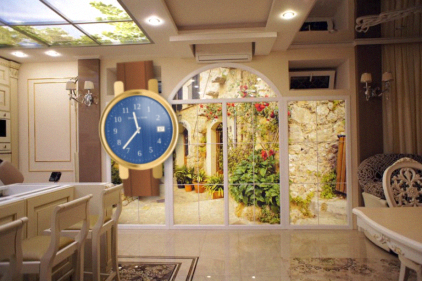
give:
11.37
